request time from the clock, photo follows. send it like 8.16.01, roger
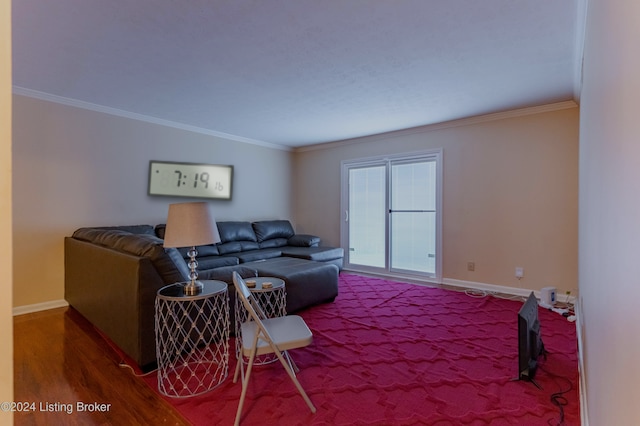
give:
7.19.16
